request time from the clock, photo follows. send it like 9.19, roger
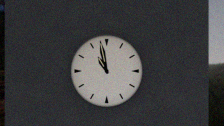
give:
10.58
